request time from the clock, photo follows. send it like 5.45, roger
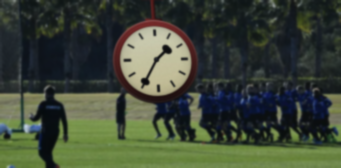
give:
1.35
